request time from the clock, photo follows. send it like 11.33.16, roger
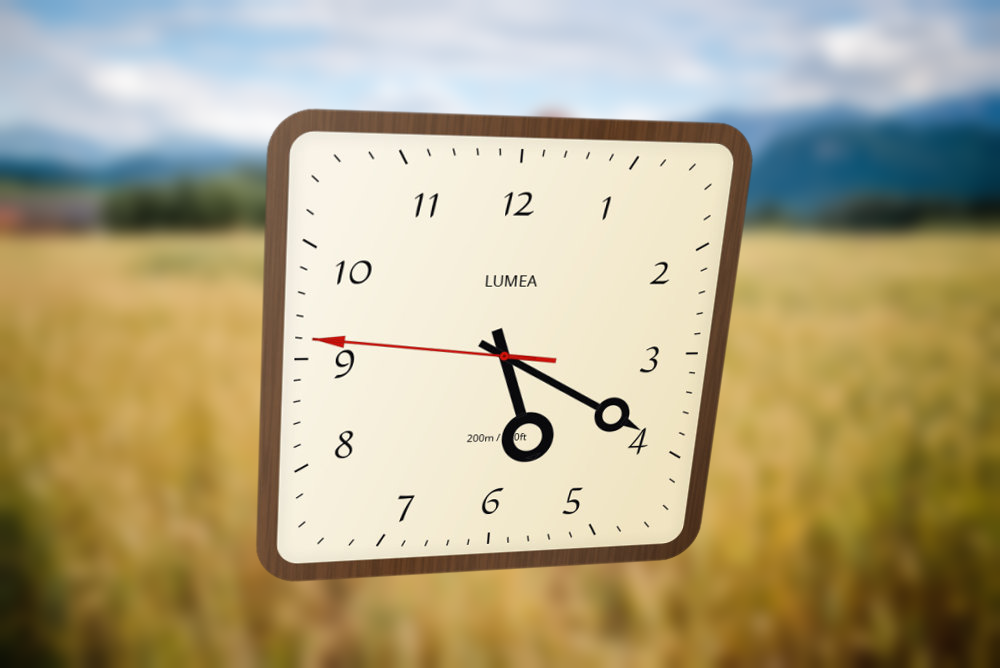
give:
5.19.46
